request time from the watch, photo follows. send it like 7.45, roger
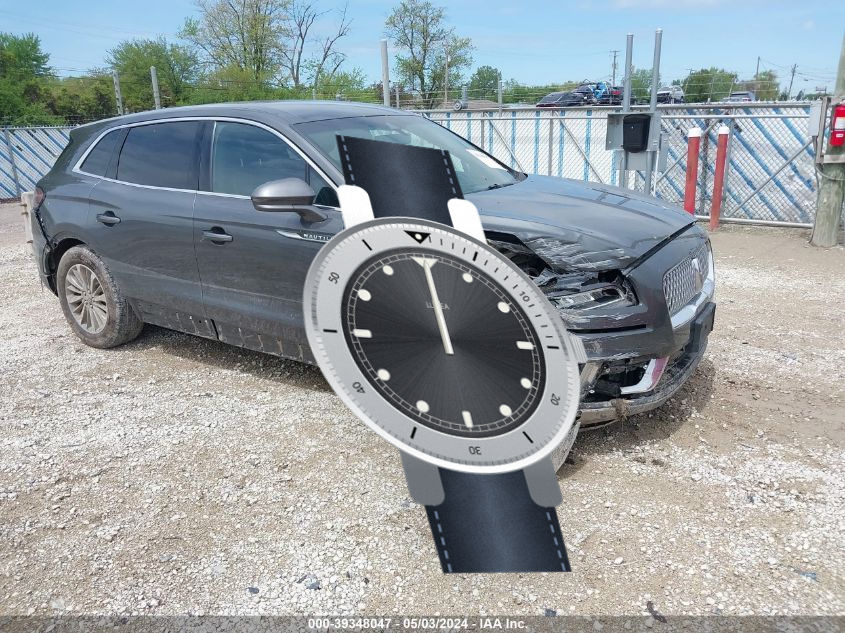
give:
12.00
